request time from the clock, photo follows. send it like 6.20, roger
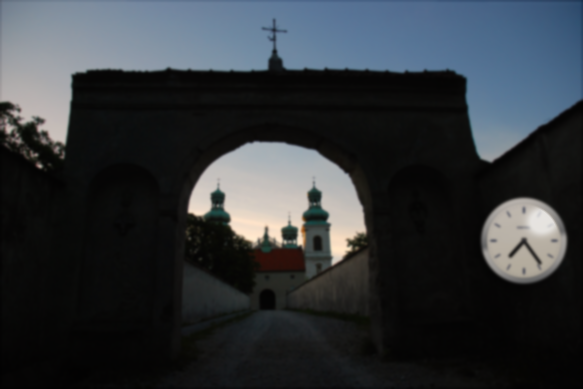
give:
7.24
